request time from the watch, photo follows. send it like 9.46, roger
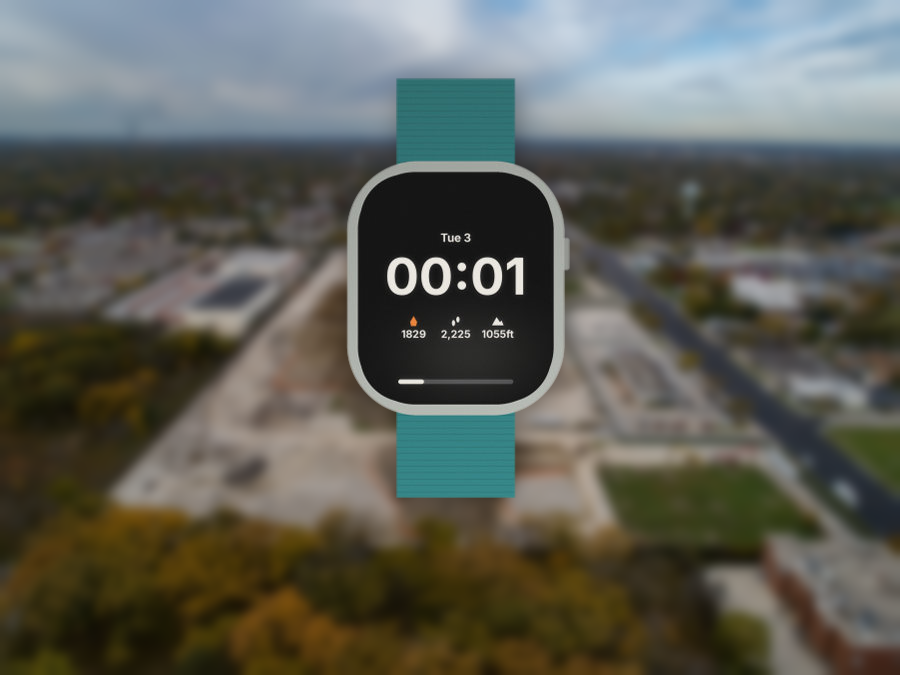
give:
0.01
